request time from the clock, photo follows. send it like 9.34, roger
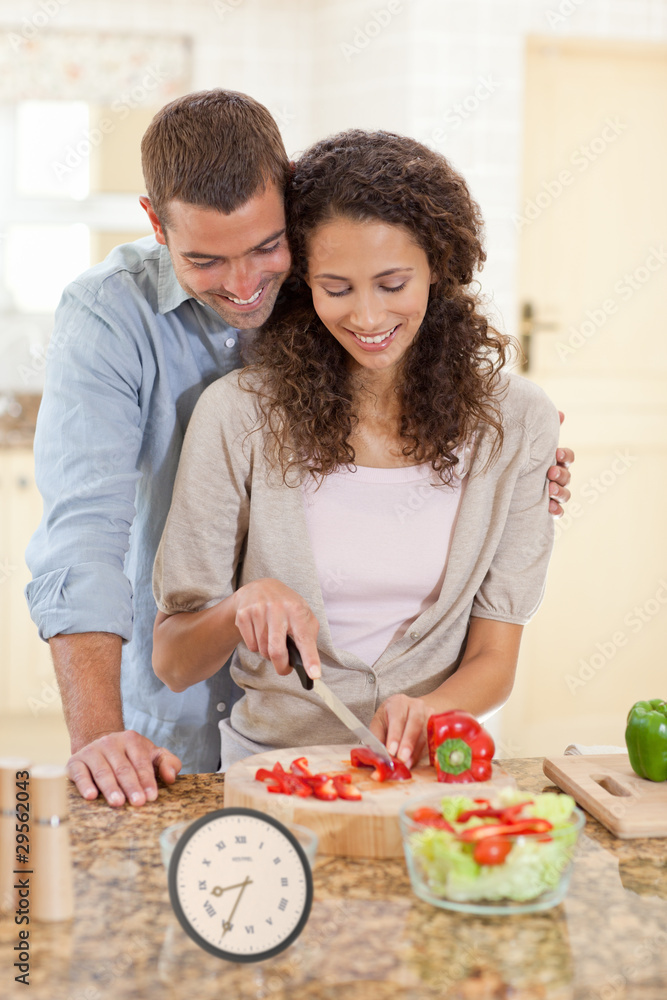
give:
8.35
